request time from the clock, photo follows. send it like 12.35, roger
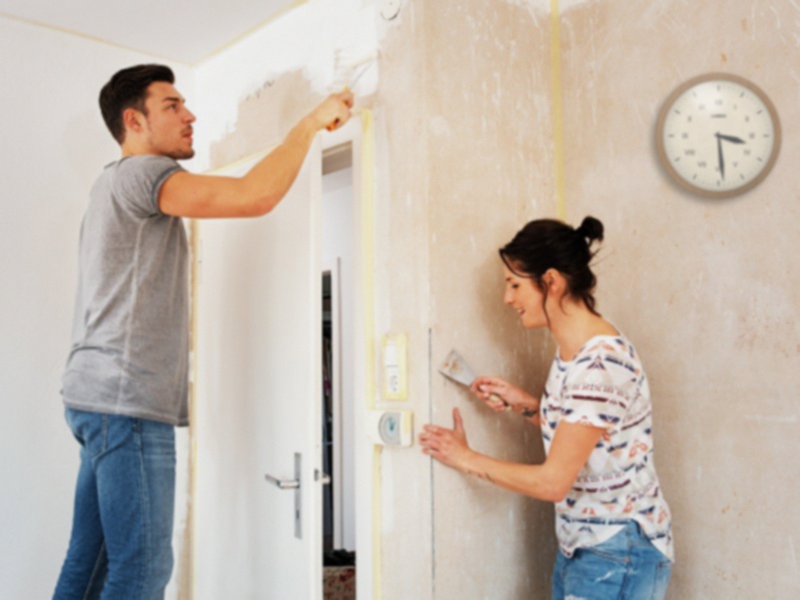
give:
3.29
